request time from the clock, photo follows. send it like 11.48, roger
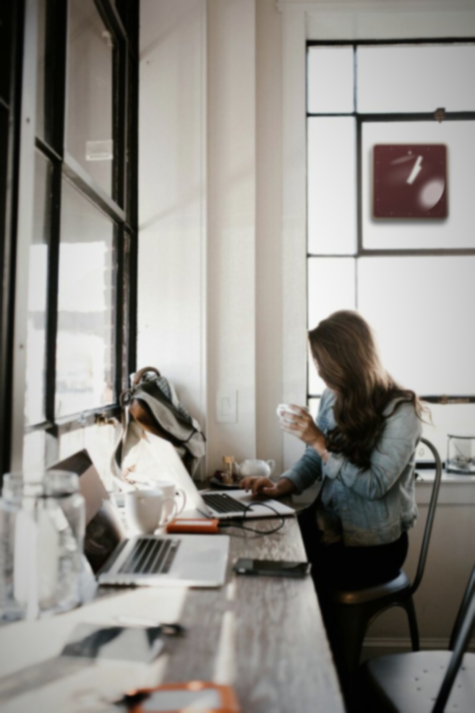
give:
1.04
